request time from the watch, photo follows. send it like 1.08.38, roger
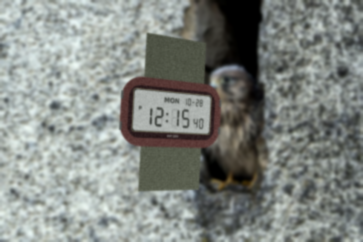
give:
12.15.40
